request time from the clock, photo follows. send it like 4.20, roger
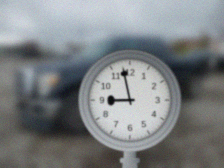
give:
8.58
